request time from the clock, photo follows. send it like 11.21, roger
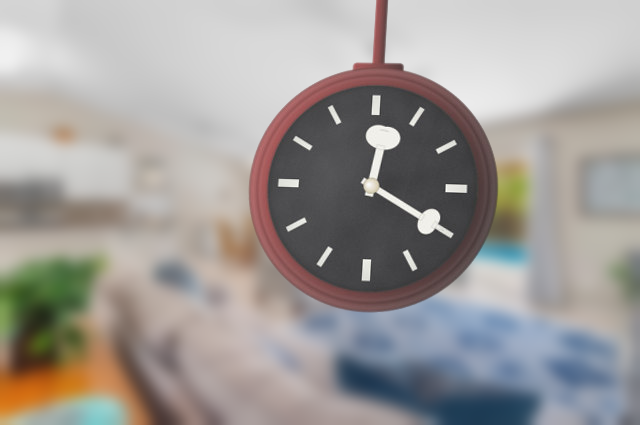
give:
12.20
